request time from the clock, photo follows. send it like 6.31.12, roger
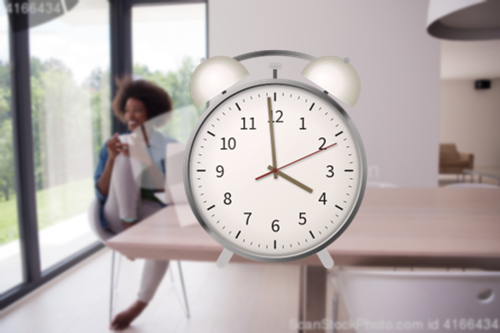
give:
3.59.11
